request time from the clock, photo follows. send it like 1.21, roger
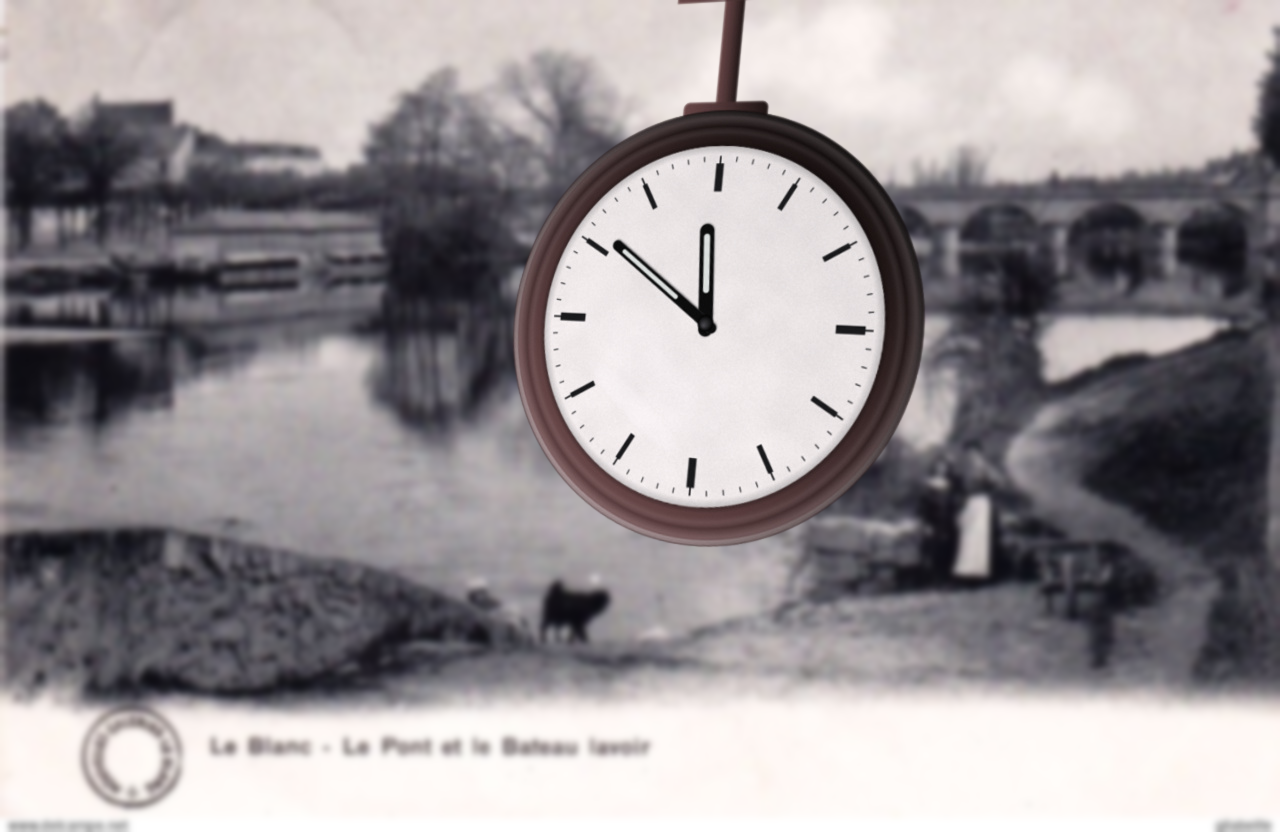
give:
11.51
